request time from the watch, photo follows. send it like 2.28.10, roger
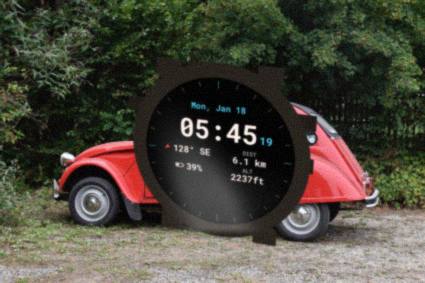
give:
5.45.19
